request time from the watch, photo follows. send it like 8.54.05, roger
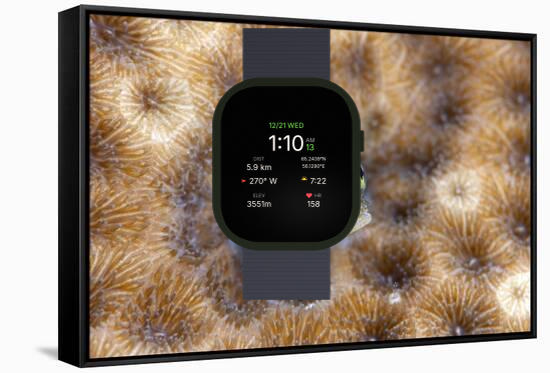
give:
1.10.13
